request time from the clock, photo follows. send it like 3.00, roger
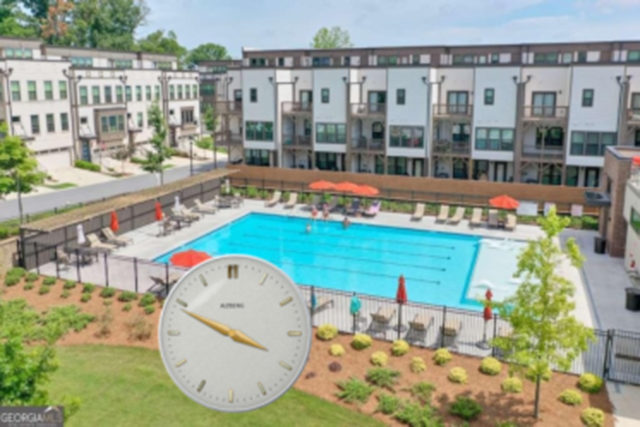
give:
3.49
